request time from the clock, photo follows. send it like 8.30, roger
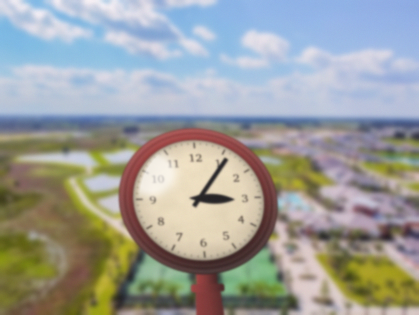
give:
3.06
